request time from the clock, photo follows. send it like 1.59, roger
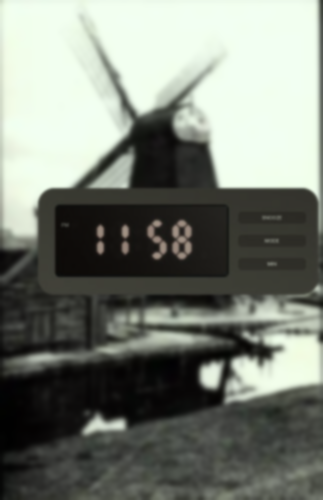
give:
11.58
